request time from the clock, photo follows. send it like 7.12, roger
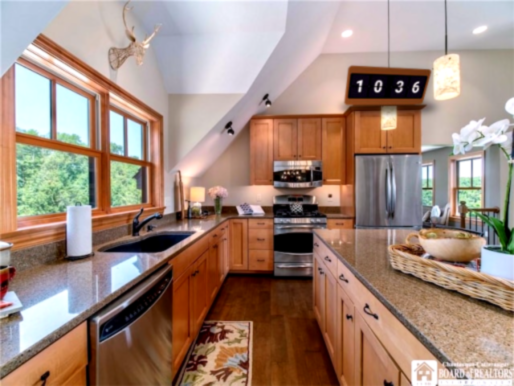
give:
10.36
